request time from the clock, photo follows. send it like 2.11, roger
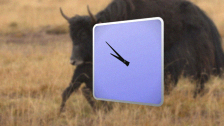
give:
9.52
